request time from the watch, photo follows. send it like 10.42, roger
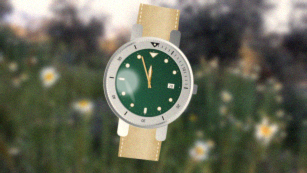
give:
11.56
